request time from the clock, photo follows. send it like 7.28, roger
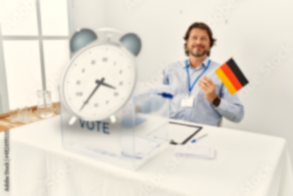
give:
3.35
